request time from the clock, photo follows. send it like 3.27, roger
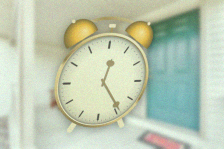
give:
12.24
